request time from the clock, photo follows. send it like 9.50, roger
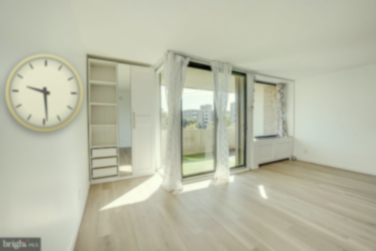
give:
9.29
